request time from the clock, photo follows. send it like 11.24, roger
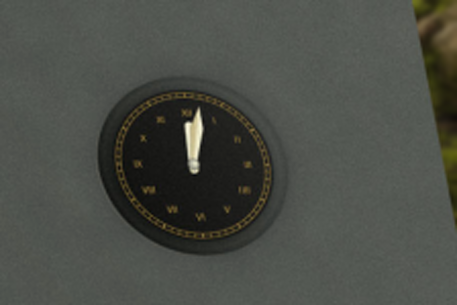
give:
12.02
